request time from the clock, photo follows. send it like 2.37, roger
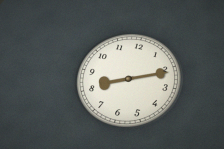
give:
8.11
